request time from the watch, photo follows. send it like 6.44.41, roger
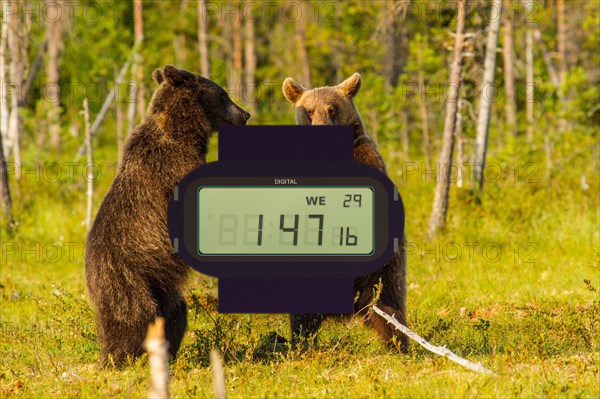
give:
1.47.16
